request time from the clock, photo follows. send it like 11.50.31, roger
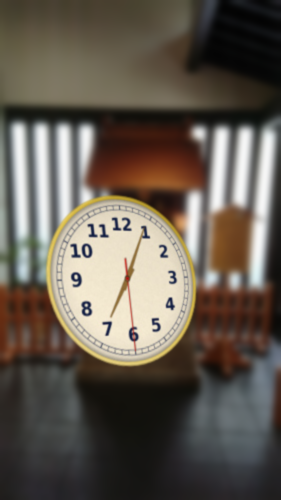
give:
7.04.30
